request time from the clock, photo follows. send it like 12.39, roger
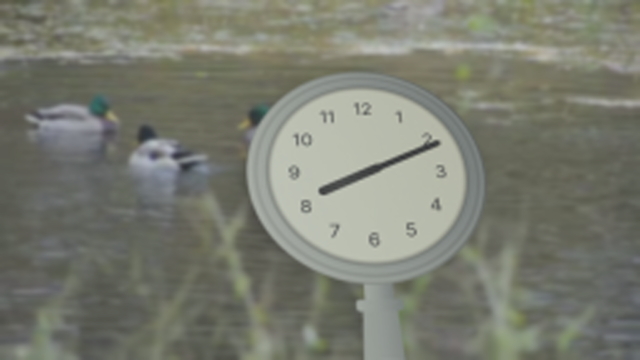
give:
8.11
